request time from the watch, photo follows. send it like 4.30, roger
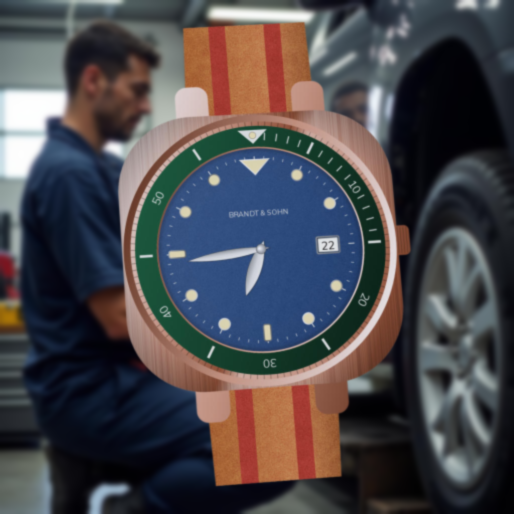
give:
6.44
